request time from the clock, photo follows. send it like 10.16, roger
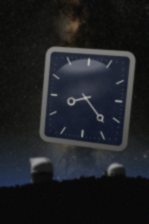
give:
8.23
